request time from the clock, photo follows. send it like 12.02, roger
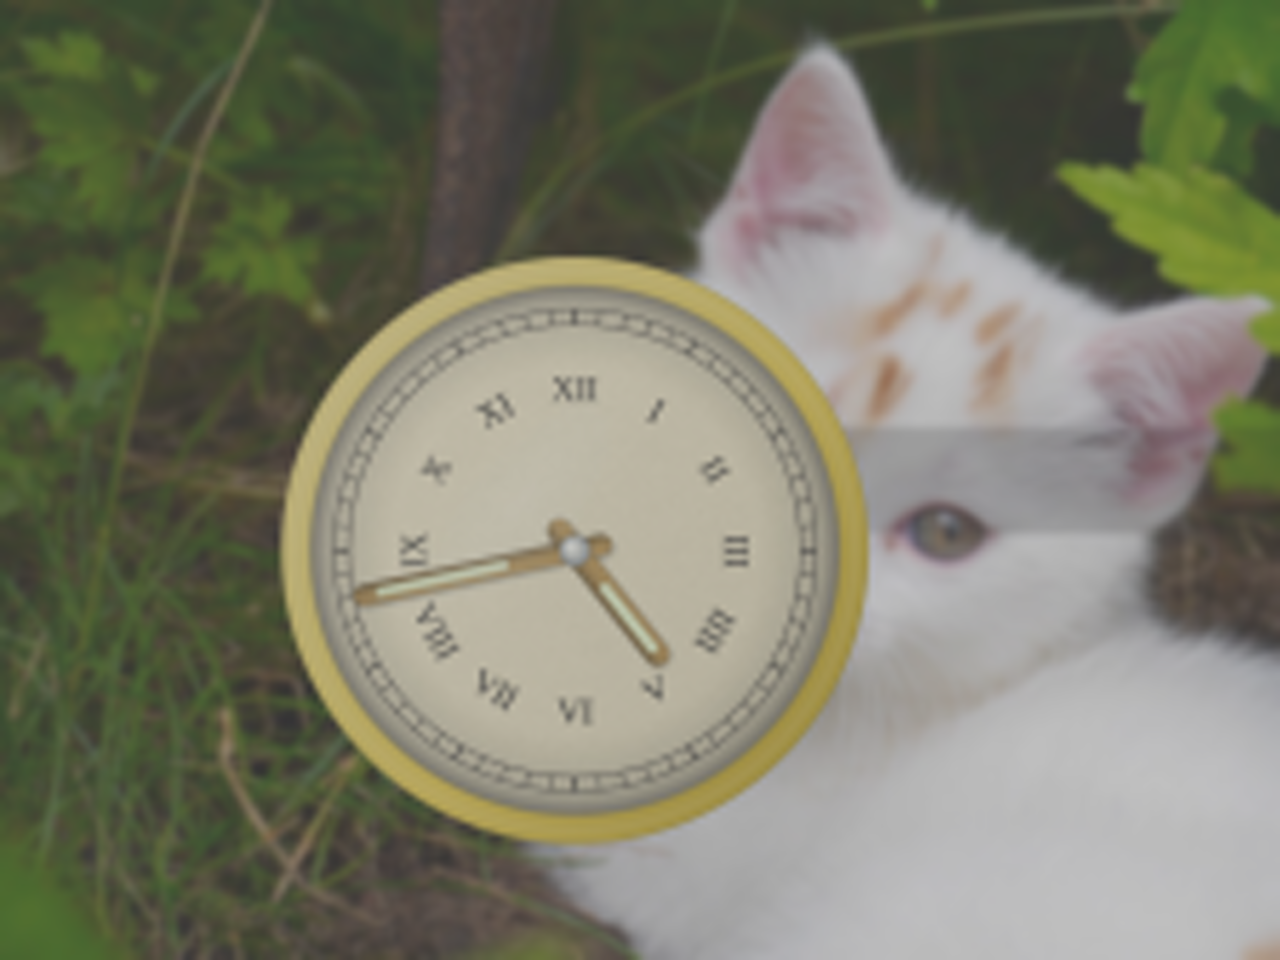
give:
4.43
